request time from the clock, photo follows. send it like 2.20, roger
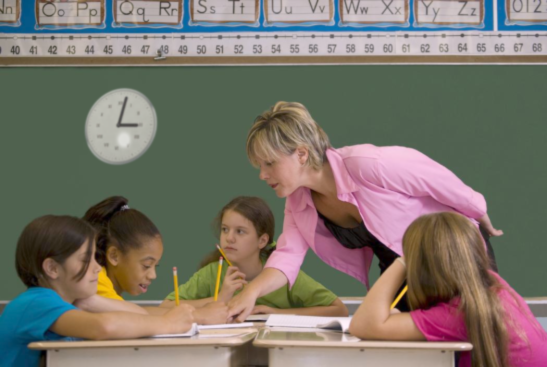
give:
3.02
